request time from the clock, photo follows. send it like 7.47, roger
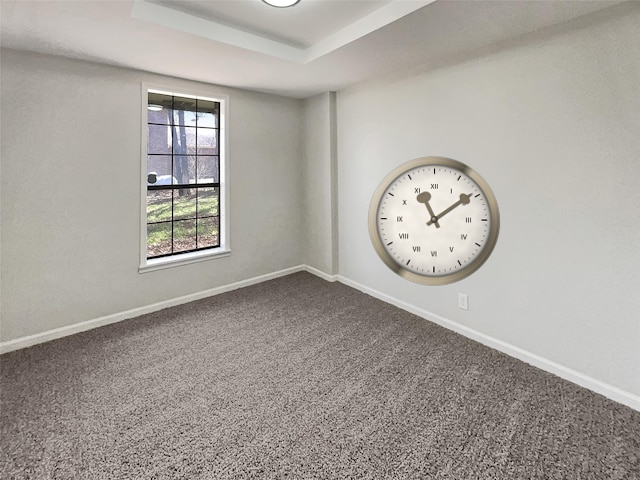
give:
11.09
